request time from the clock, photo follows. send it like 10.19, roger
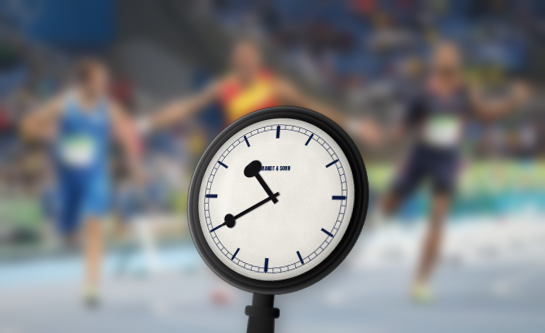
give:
10.40
